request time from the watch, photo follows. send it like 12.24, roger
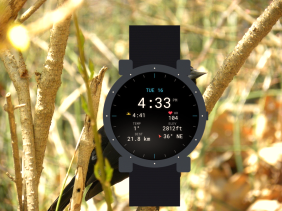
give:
4.33
